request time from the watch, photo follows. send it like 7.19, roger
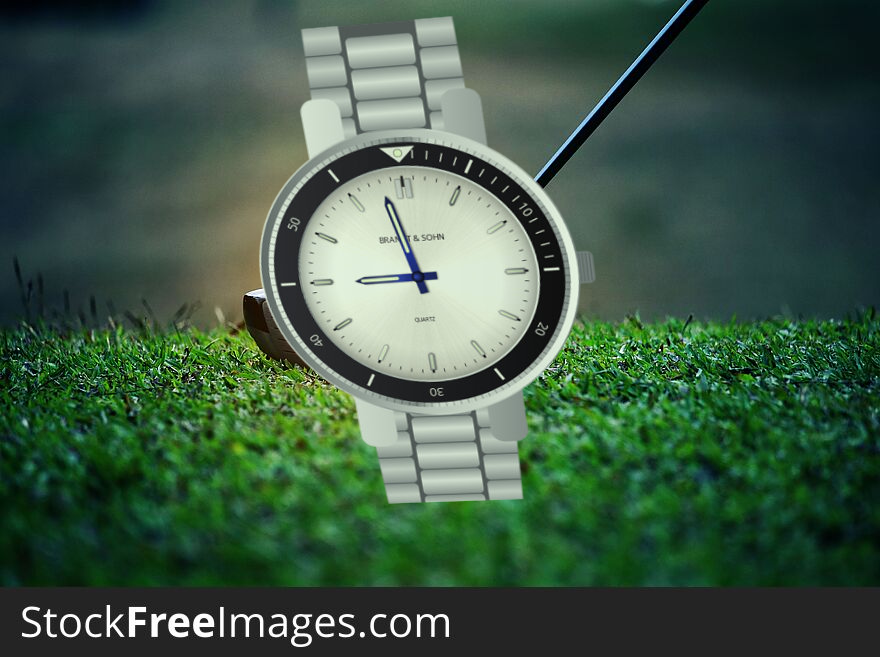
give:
8.58
